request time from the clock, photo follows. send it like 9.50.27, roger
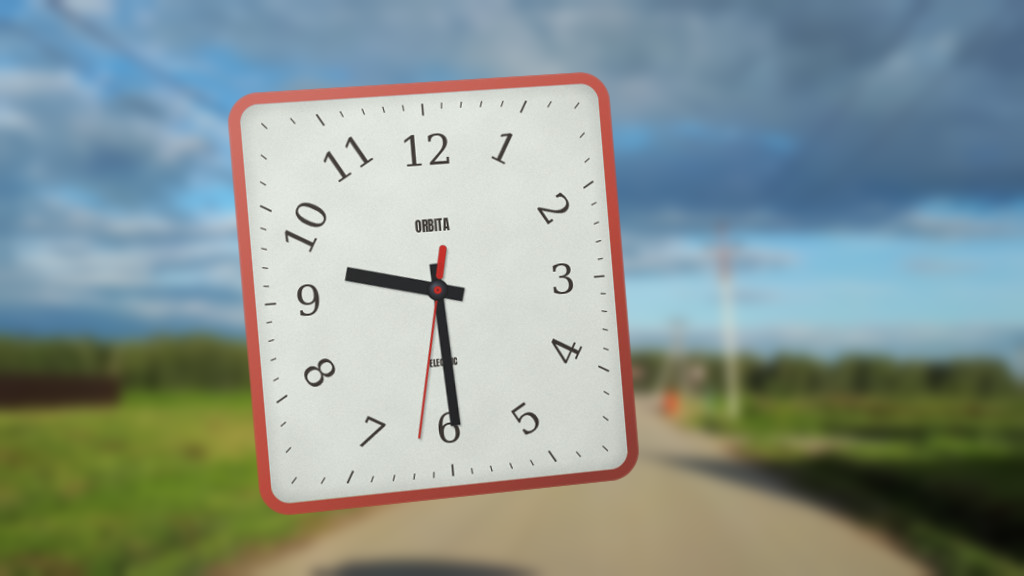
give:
9.29.32
